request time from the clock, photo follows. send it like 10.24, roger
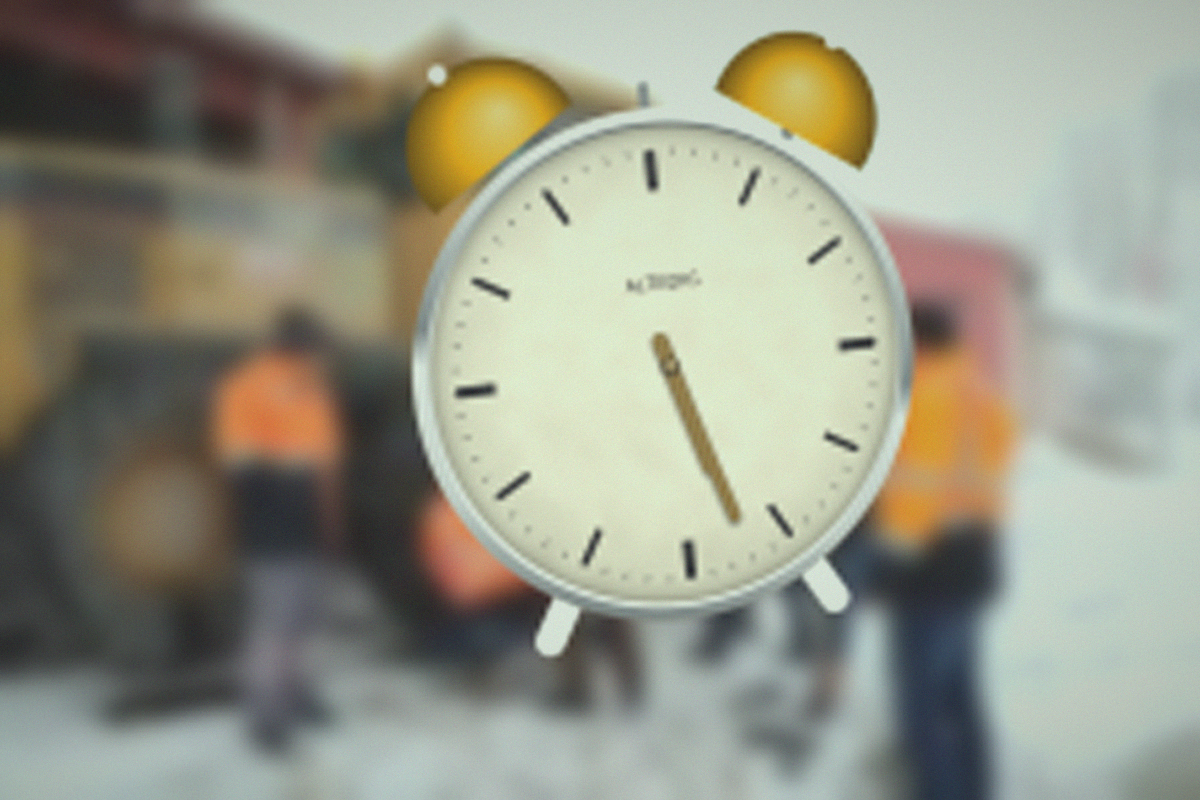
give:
5.27
